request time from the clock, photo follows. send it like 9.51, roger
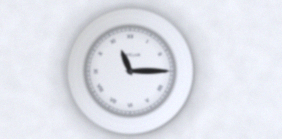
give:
11.15
